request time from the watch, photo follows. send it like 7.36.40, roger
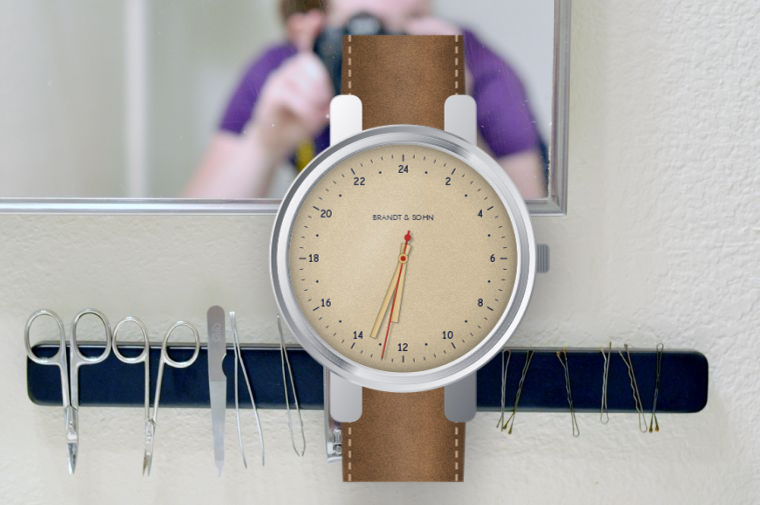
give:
12.33.32
